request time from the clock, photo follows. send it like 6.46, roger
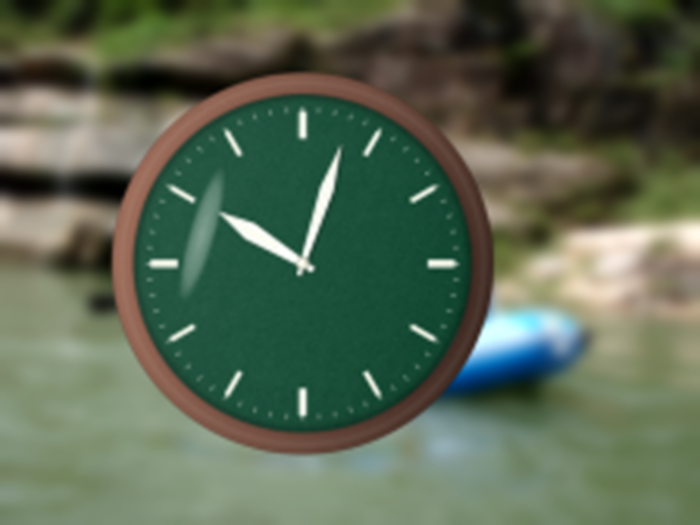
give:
10.03
